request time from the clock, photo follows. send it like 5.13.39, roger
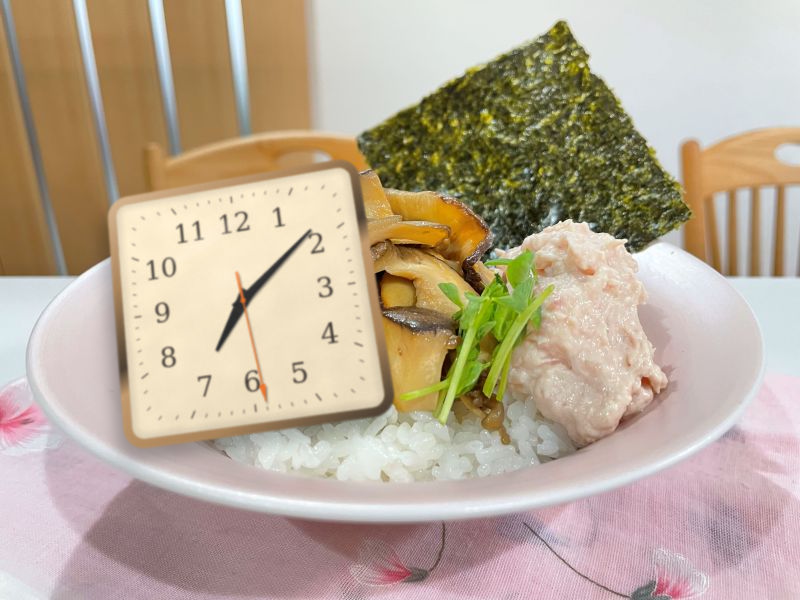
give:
7.08.29
